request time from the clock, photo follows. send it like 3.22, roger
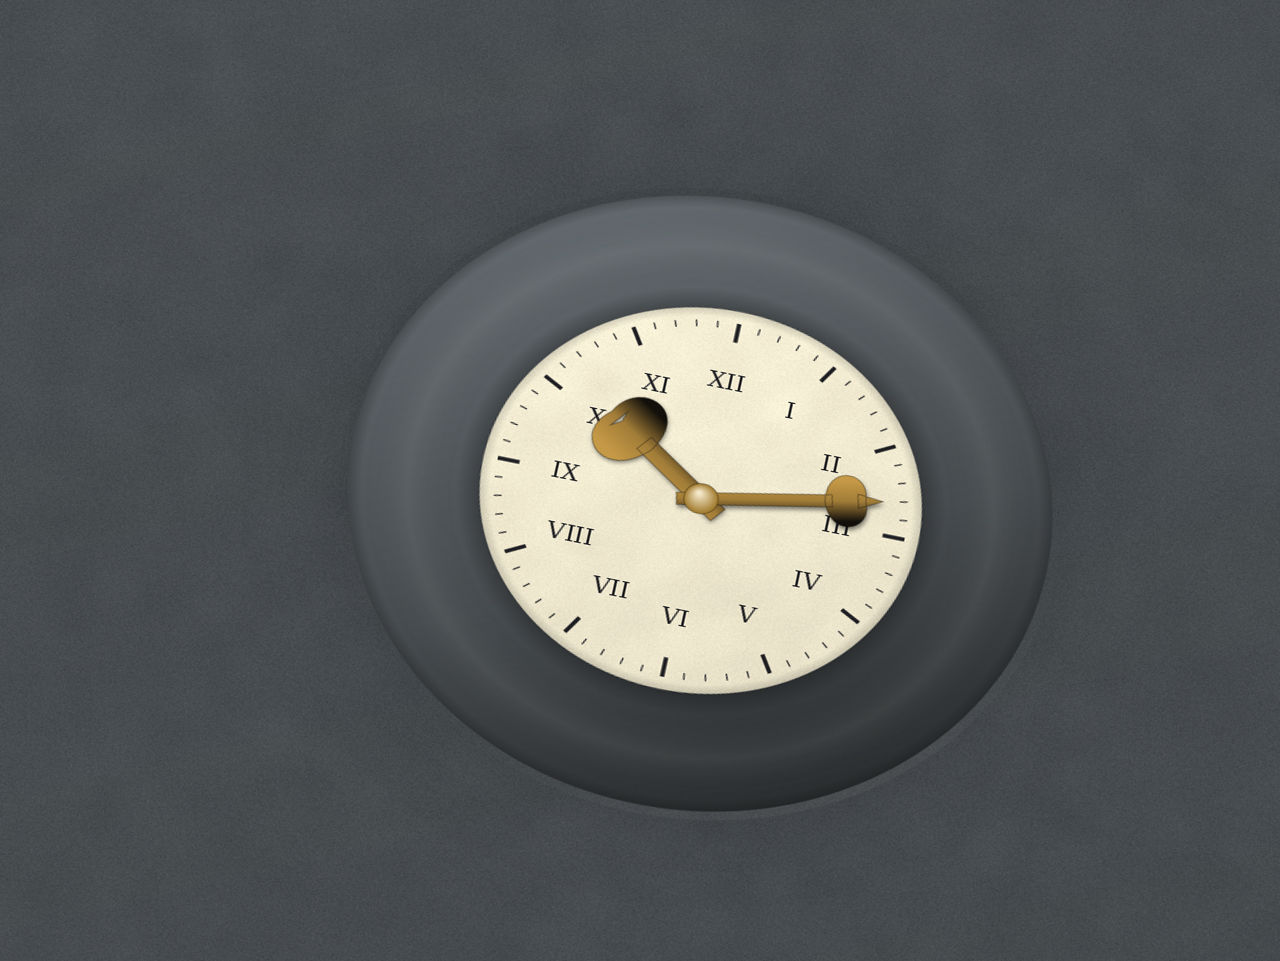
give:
10.13
